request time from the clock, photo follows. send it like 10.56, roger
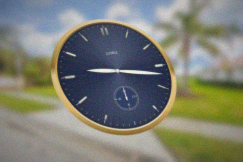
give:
9.17
